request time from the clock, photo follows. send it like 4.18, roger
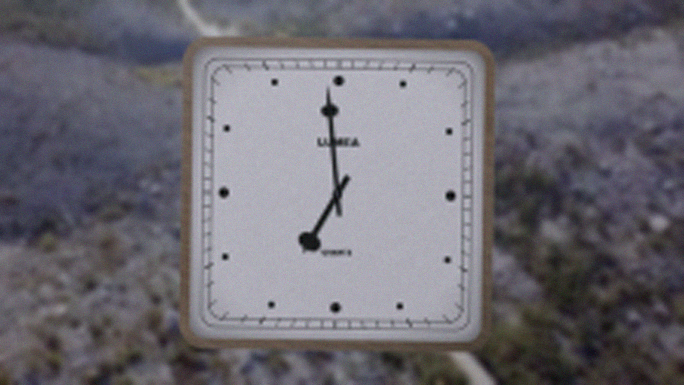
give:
6.59
